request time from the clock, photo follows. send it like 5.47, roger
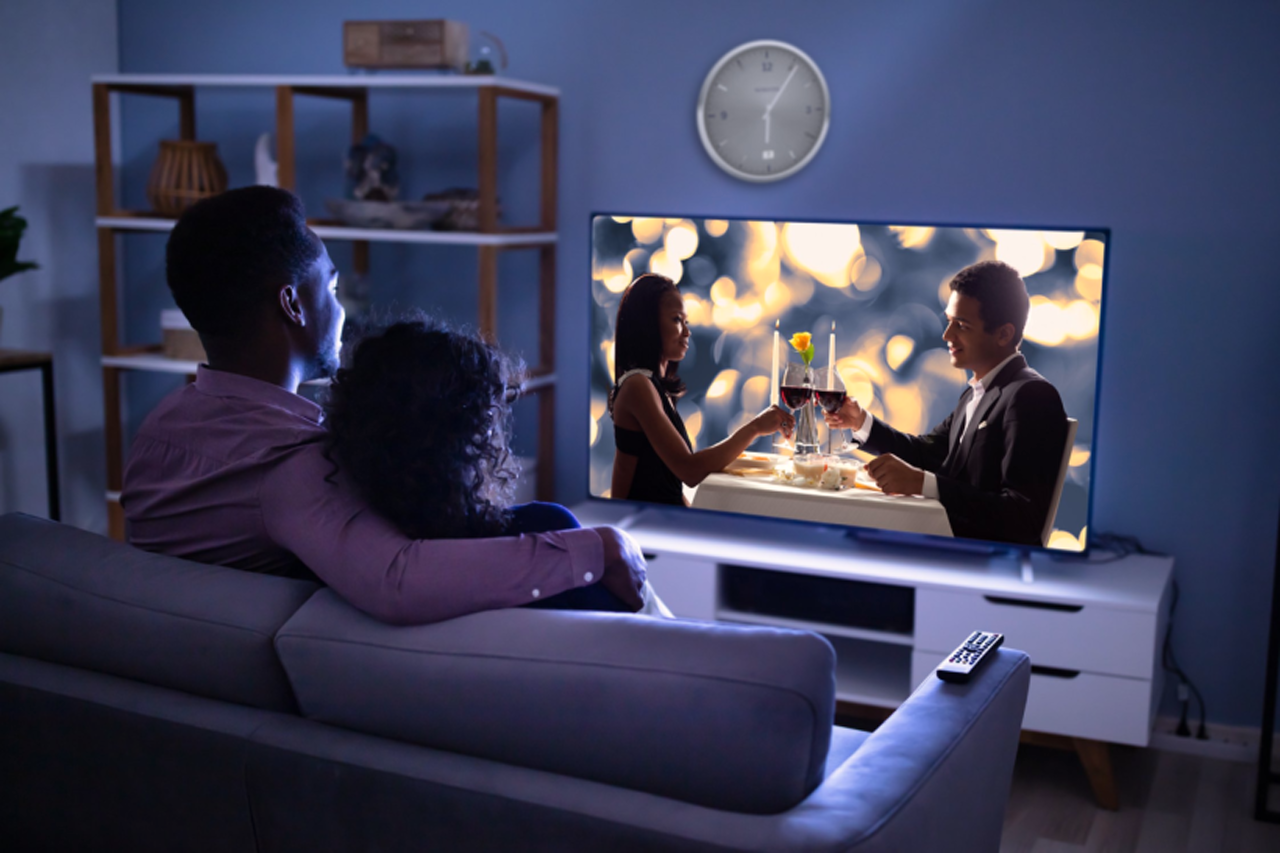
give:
6.06
